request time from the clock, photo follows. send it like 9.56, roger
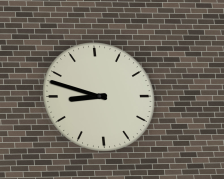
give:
8.48
